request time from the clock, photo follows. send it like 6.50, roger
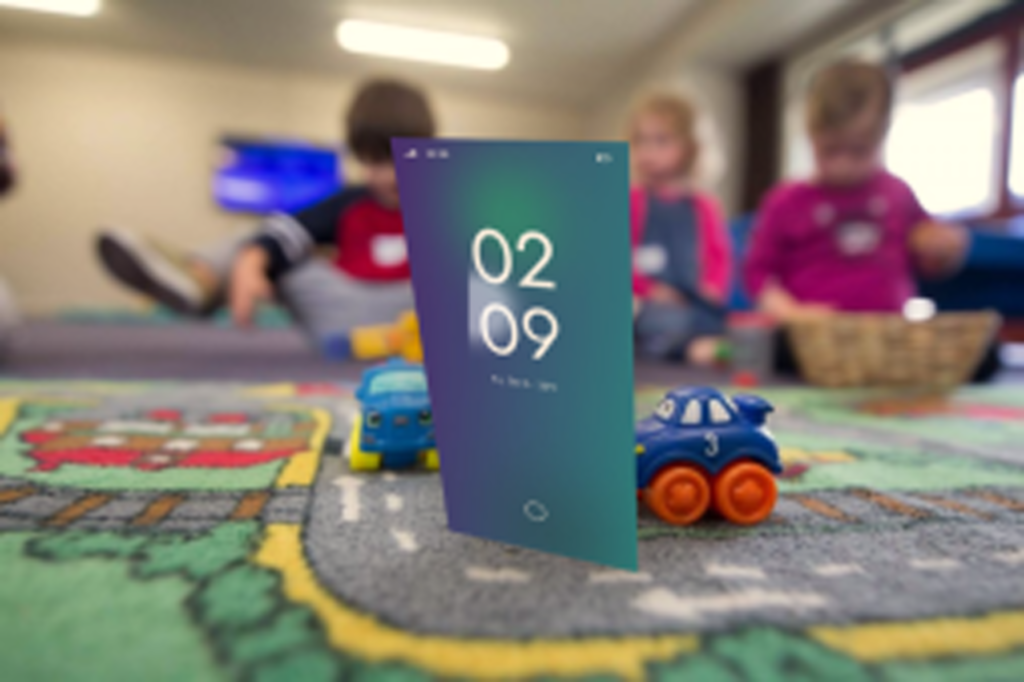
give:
2.09
